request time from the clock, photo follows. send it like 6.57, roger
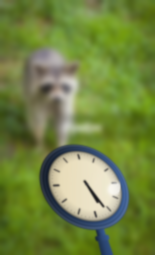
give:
5.26
